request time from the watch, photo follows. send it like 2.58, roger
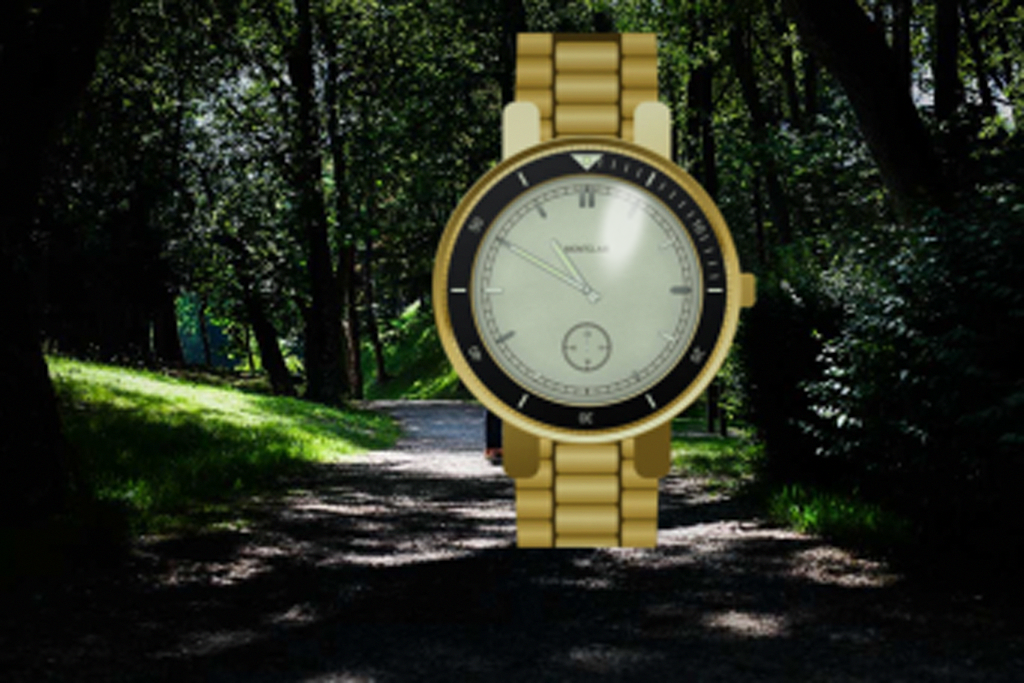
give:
10.50
